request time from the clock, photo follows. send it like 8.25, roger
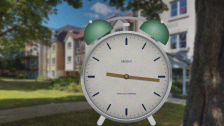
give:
9.16
